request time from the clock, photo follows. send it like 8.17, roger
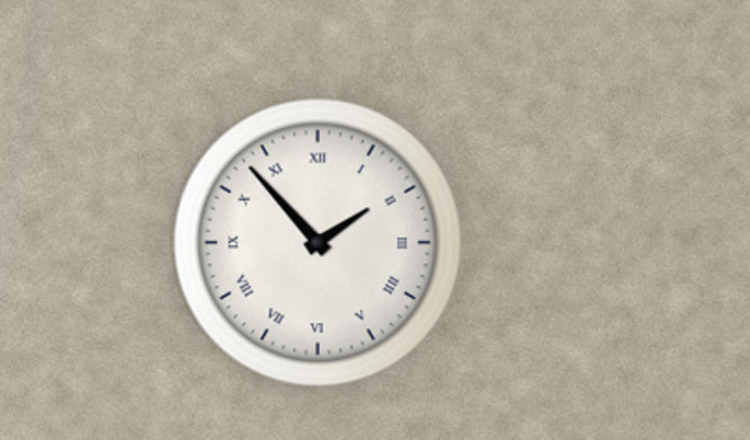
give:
1.53
